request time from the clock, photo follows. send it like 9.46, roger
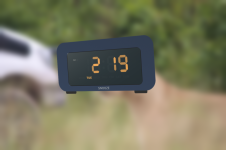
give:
2.19
